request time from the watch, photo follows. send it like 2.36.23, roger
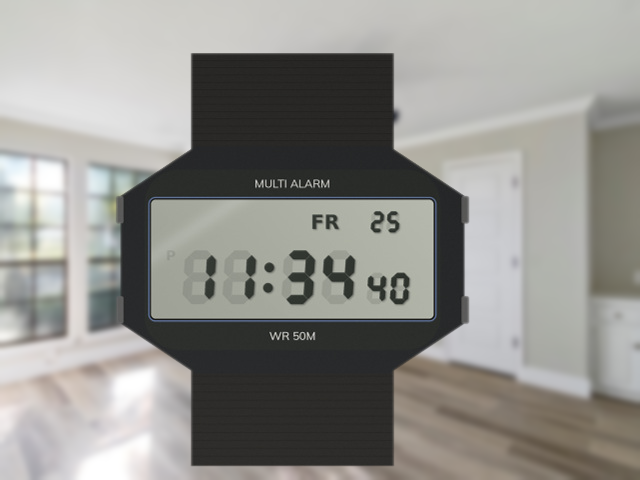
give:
11.34.40
